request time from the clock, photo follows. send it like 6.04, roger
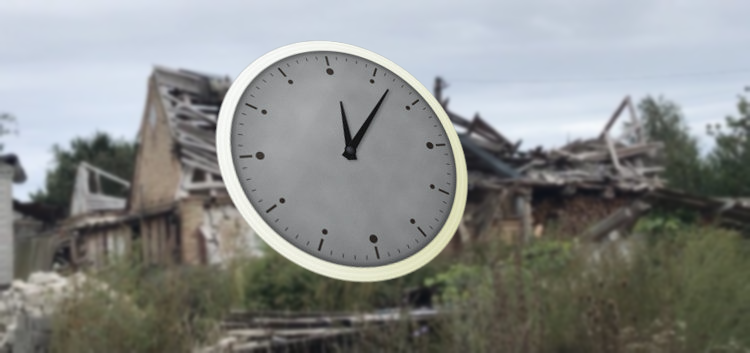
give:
12.07
